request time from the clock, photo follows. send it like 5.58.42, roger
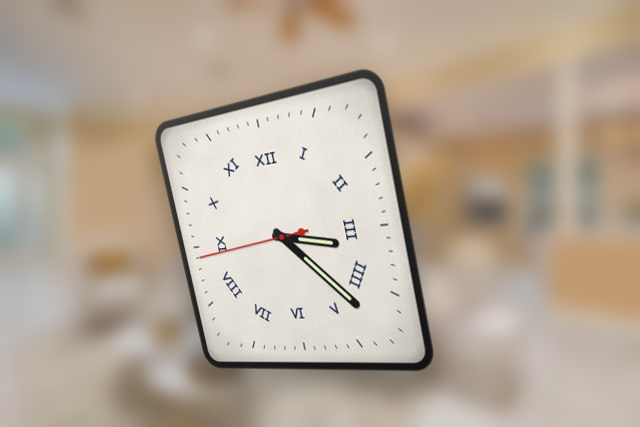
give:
3.22.44
